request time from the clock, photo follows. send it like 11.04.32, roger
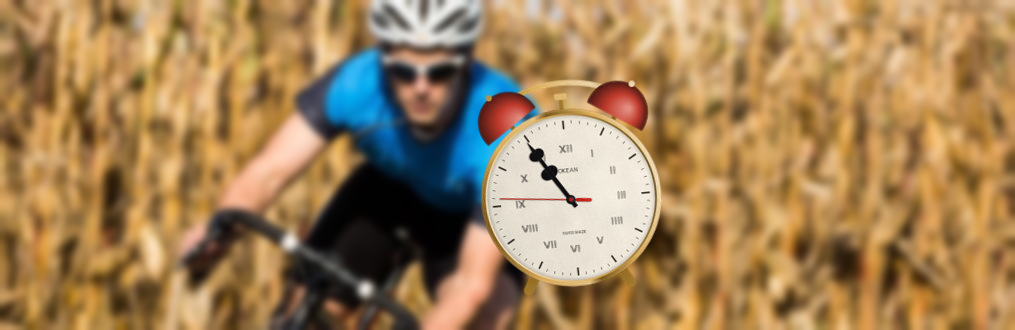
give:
10.54.46
